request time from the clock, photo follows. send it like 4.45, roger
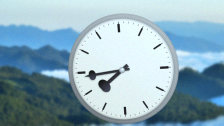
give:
7.44
